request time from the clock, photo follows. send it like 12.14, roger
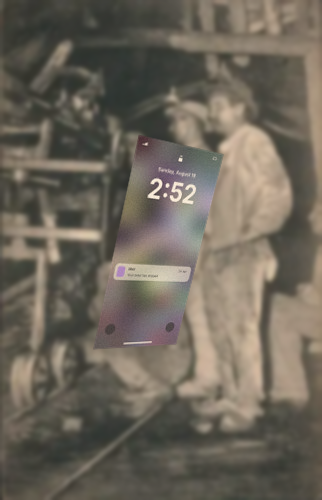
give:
2.52
